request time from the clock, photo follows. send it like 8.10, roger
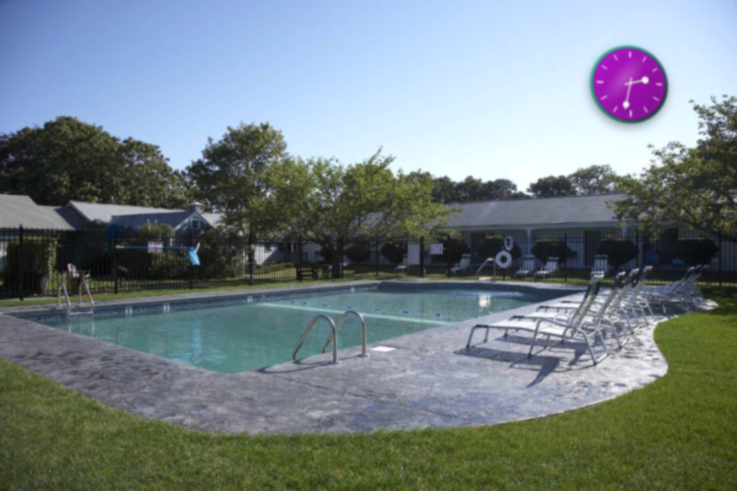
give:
2.32
